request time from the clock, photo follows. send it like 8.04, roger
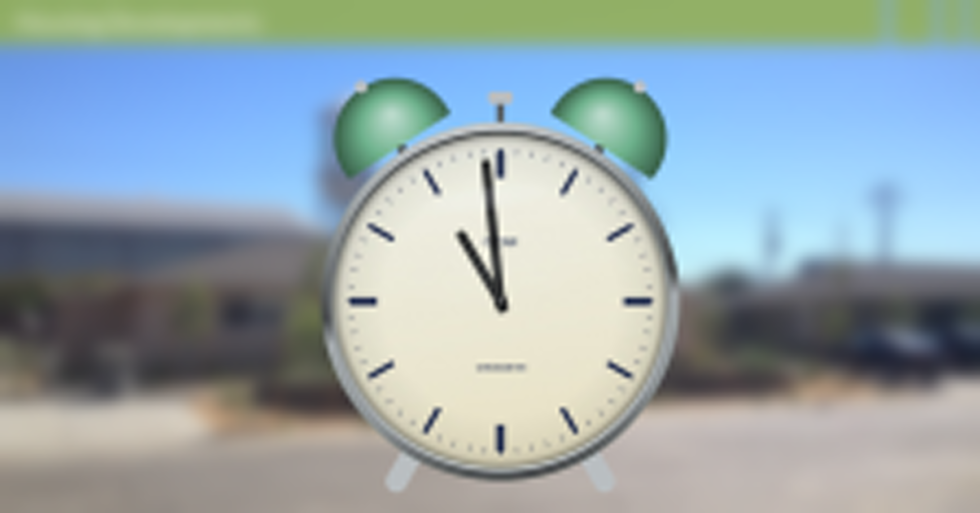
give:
10.59
